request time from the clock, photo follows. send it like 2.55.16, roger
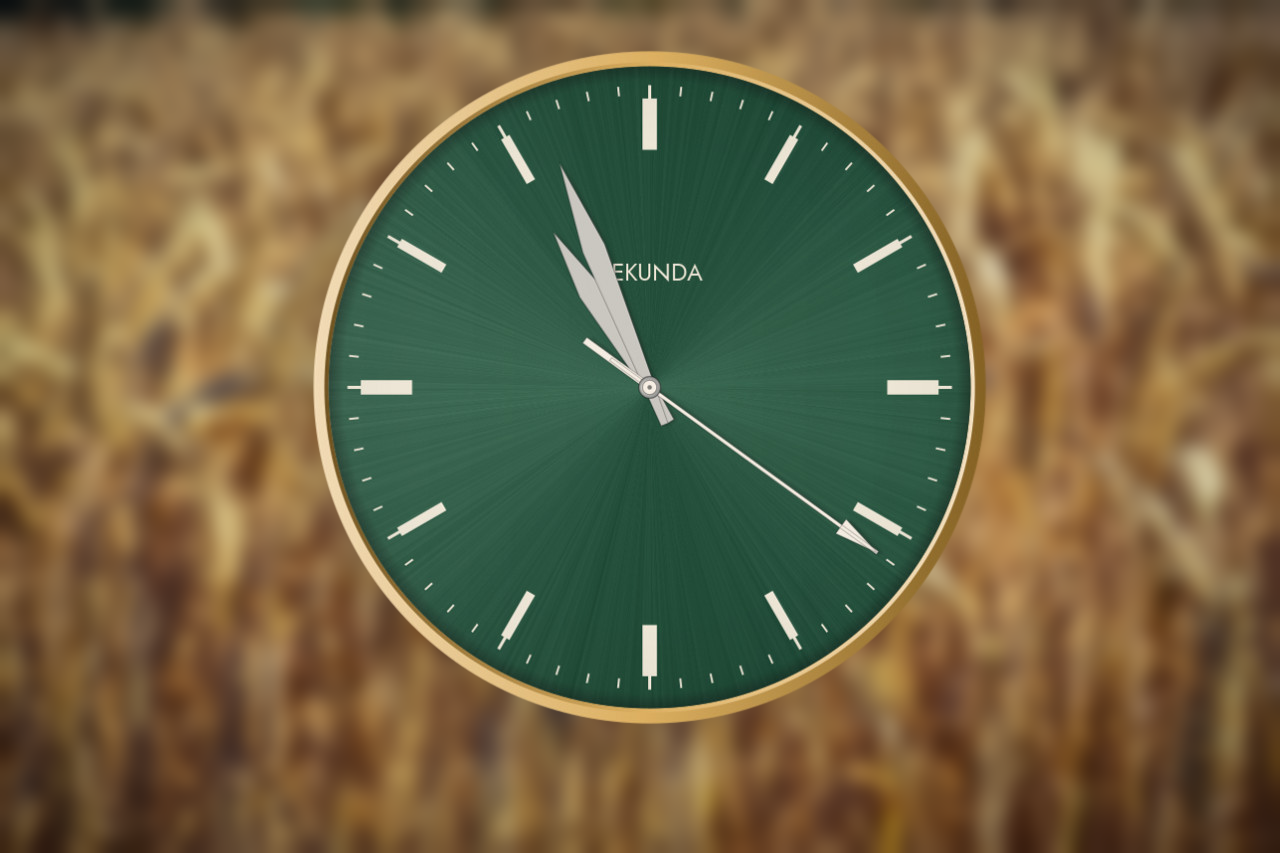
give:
10.56.21
